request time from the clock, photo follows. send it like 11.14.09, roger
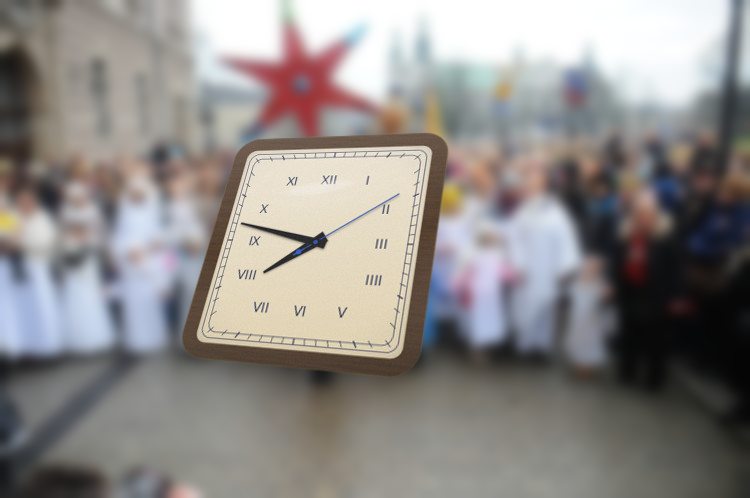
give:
7.47.09
